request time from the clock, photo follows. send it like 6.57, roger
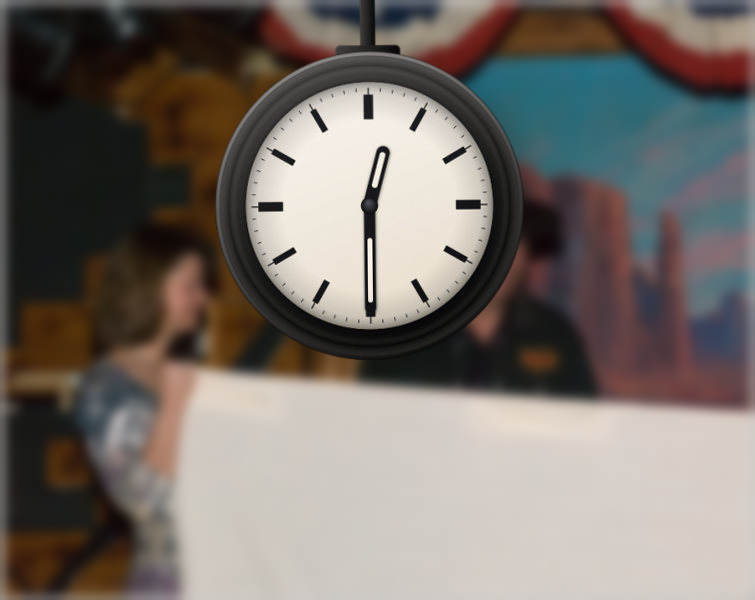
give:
12.30
